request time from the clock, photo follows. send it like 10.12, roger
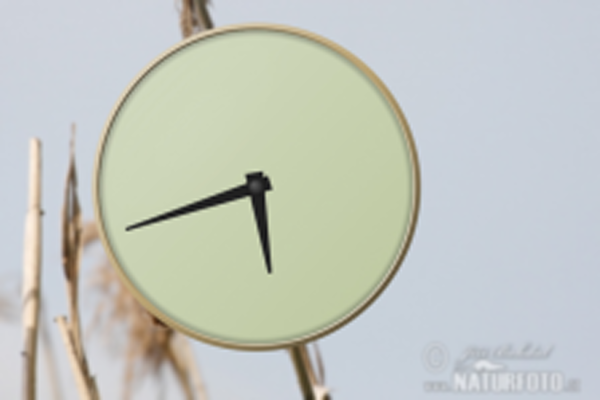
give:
5.42
